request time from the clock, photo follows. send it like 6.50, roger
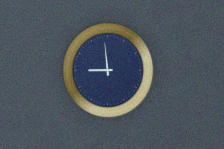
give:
8.59
